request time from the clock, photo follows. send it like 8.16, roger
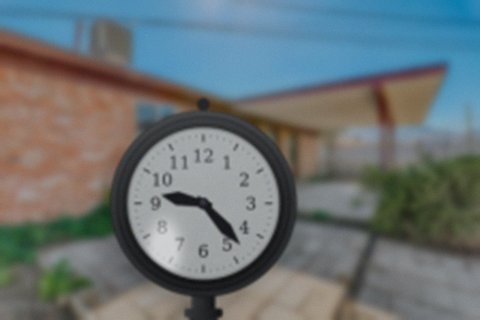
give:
9.23
